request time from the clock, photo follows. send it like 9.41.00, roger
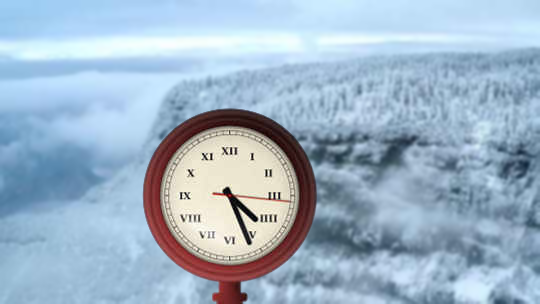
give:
4.26.16
